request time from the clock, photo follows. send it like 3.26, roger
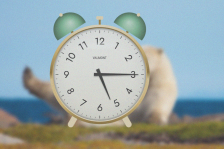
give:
5.15
